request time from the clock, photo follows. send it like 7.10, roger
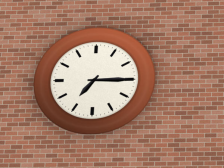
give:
7.15
